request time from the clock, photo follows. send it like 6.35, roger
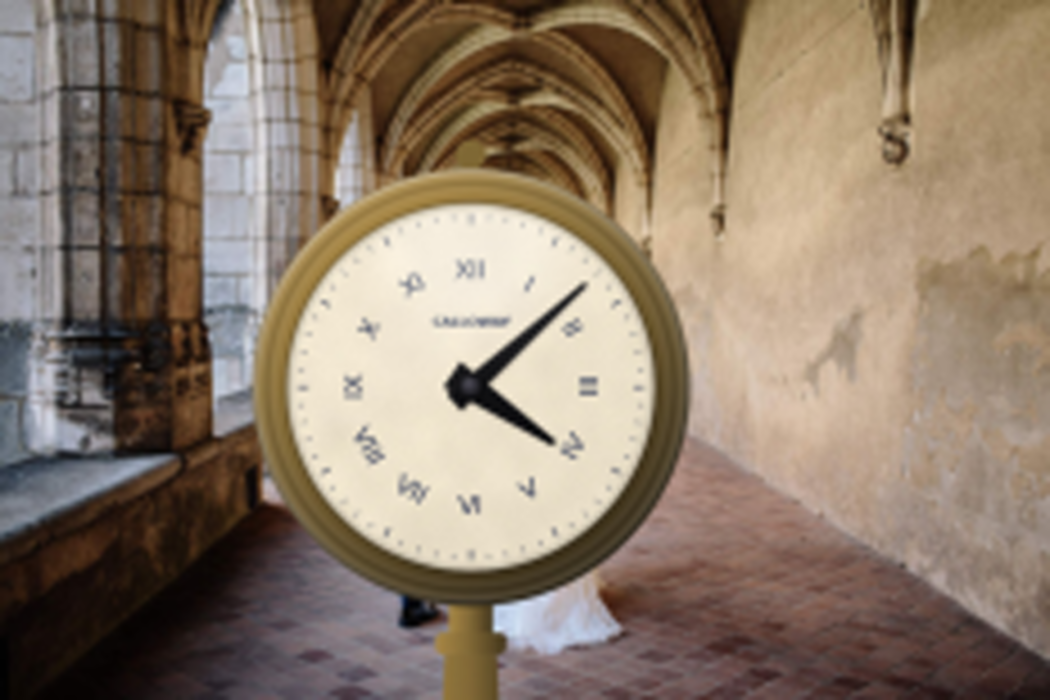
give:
4.08
